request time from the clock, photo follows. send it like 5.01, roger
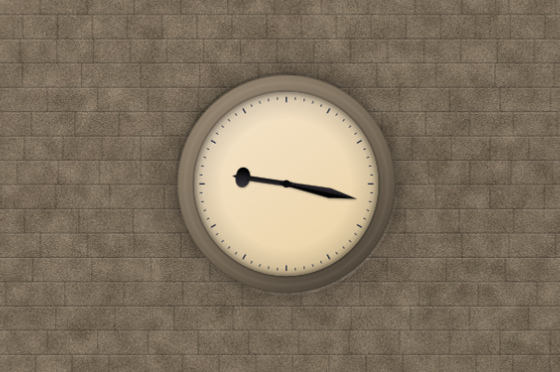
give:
9.17
